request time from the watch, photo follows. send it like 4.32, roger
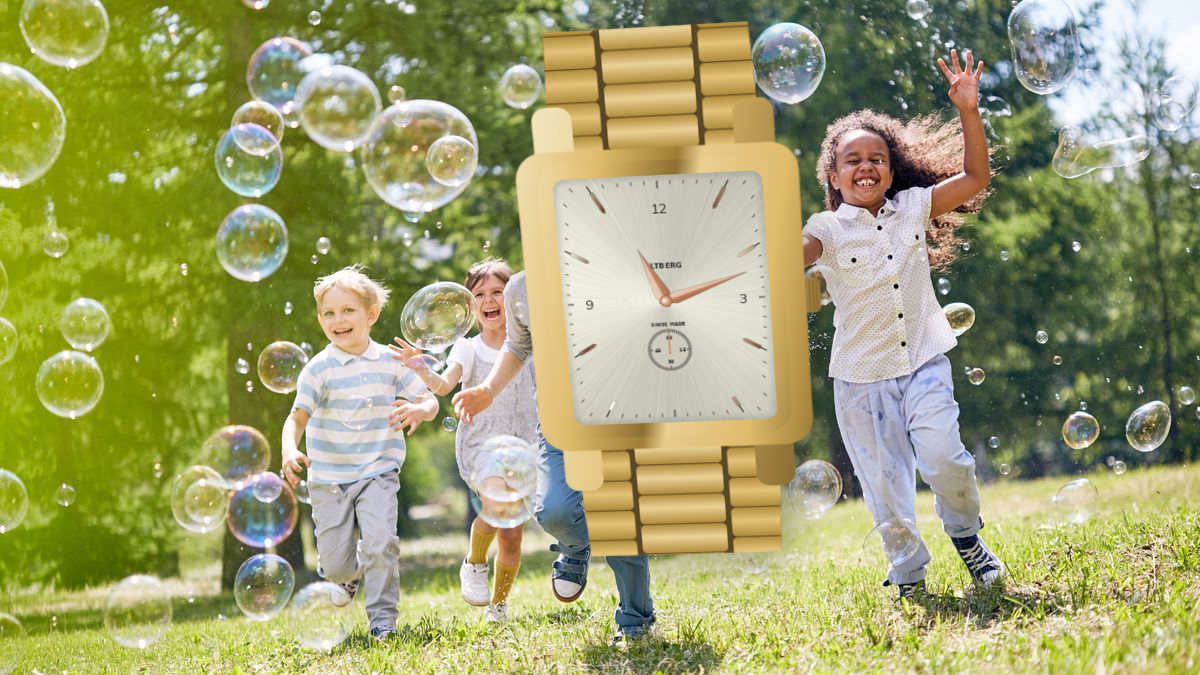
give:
11.12
